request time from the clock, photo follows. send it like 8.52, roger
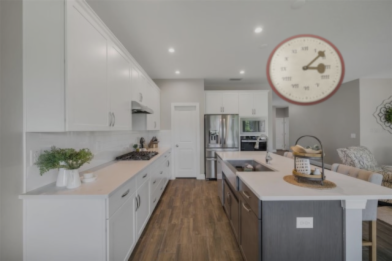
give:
3.08
